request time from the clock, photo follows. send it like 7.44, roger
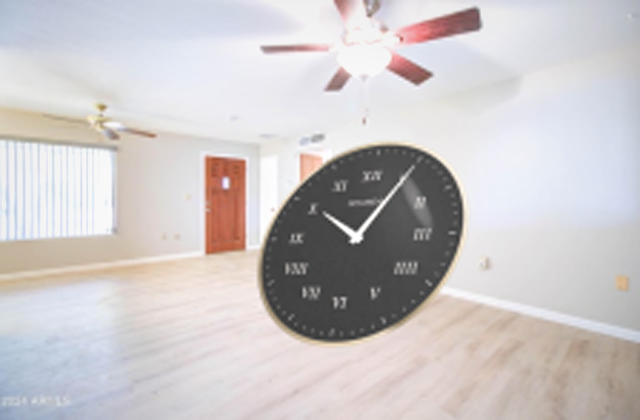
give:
10.05
